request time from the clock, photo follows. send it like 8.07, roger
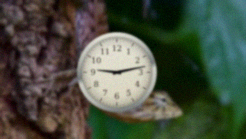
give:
9.13
